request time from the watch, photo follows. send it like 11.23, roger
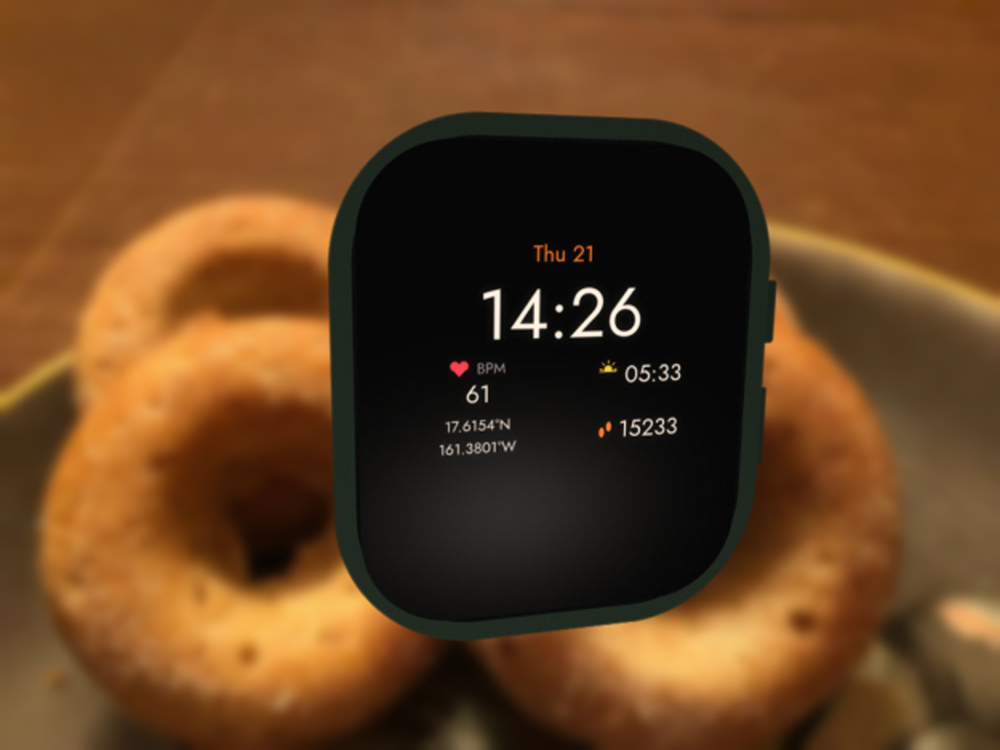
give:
14.26
